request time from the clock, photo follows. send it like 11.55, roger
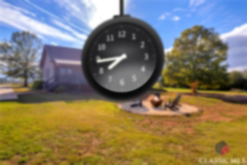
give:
7.44
